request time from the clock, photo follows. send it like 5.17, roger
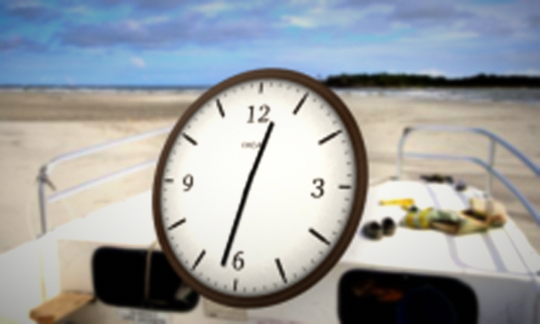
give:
12.32
